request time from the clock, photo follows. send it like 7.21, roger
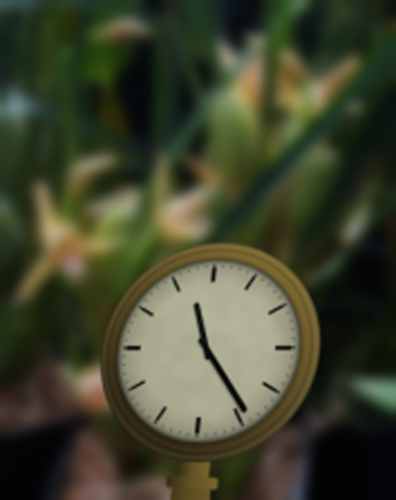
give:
11.24
